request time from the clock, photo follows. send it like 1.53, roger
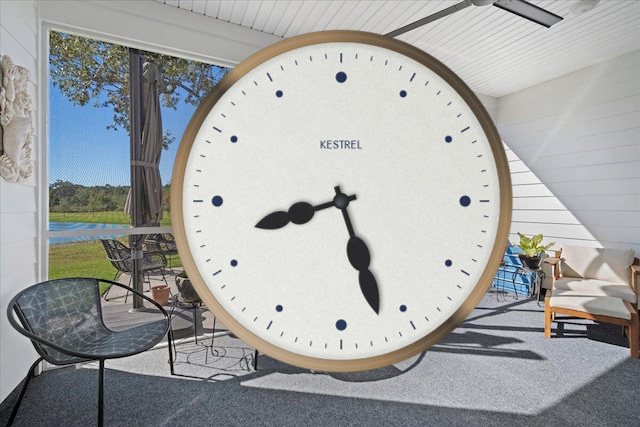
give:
8.27
